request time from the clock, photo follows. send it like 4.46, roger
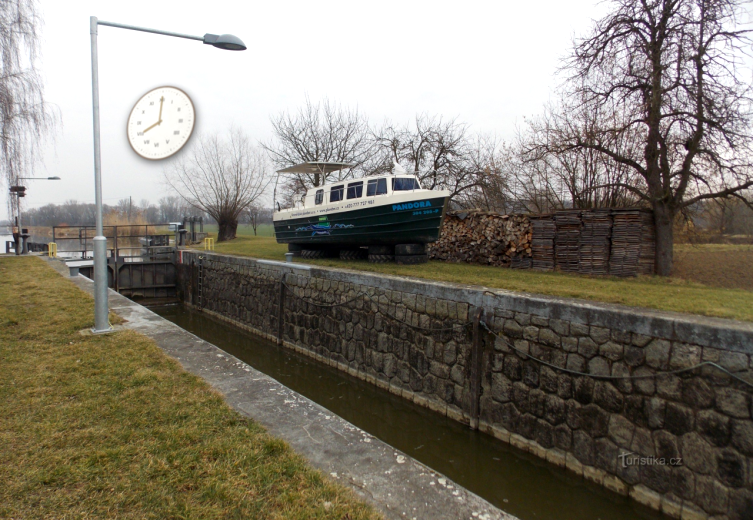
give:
8.00
